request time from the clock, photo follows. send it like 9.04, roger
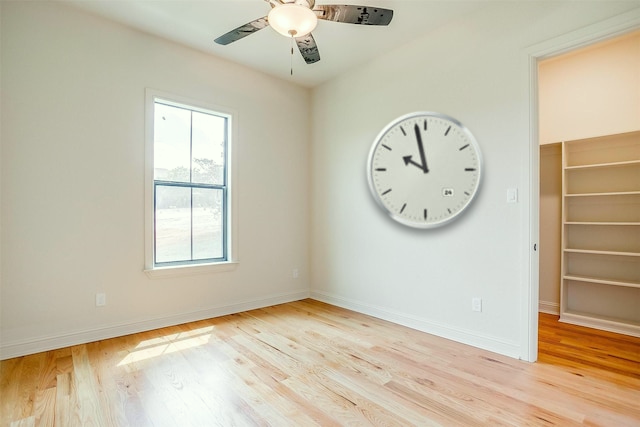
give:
9.58
